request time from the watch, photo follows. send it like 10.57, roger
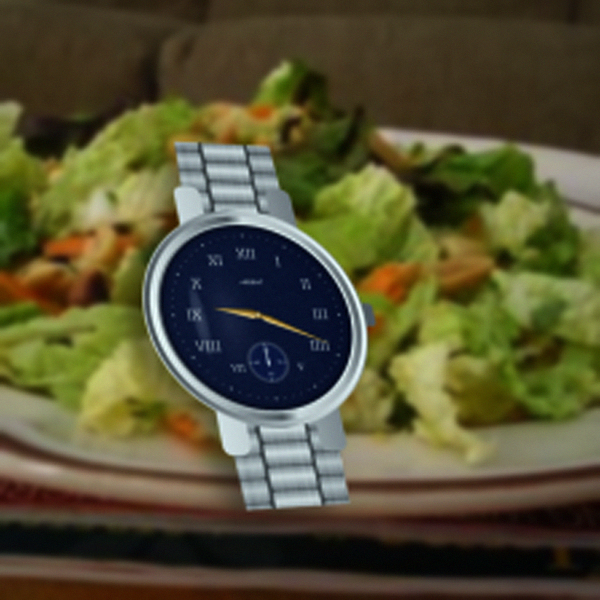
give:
9.19
